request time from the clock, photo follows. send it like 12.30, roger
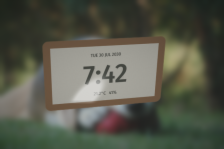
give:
7.42
